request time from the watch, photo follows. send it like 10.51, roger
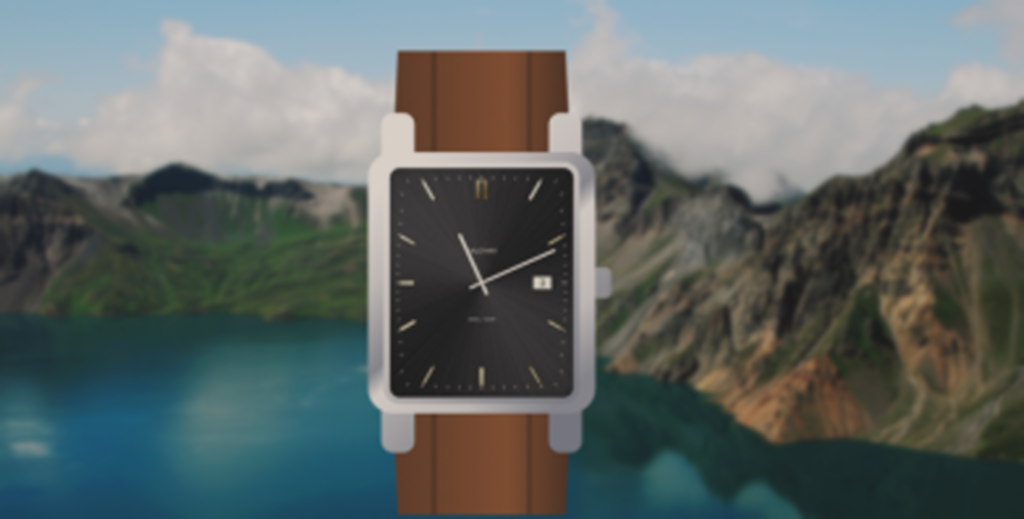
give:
11.11
